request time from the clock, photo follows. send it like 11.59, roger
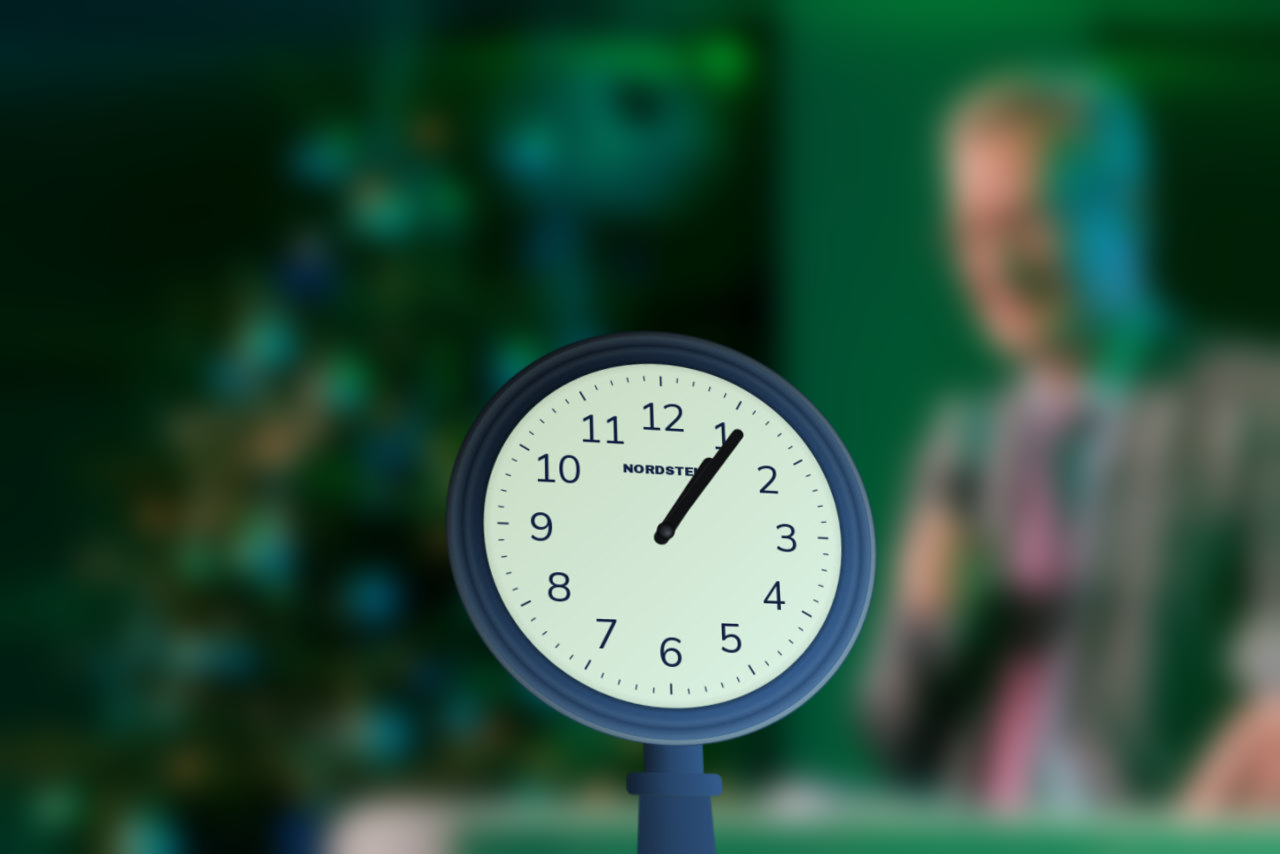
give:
1.06
